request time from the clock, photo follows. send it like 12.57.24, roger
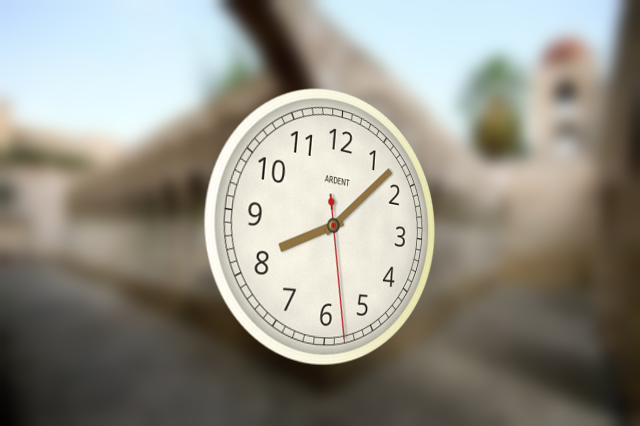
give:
8.07.28
